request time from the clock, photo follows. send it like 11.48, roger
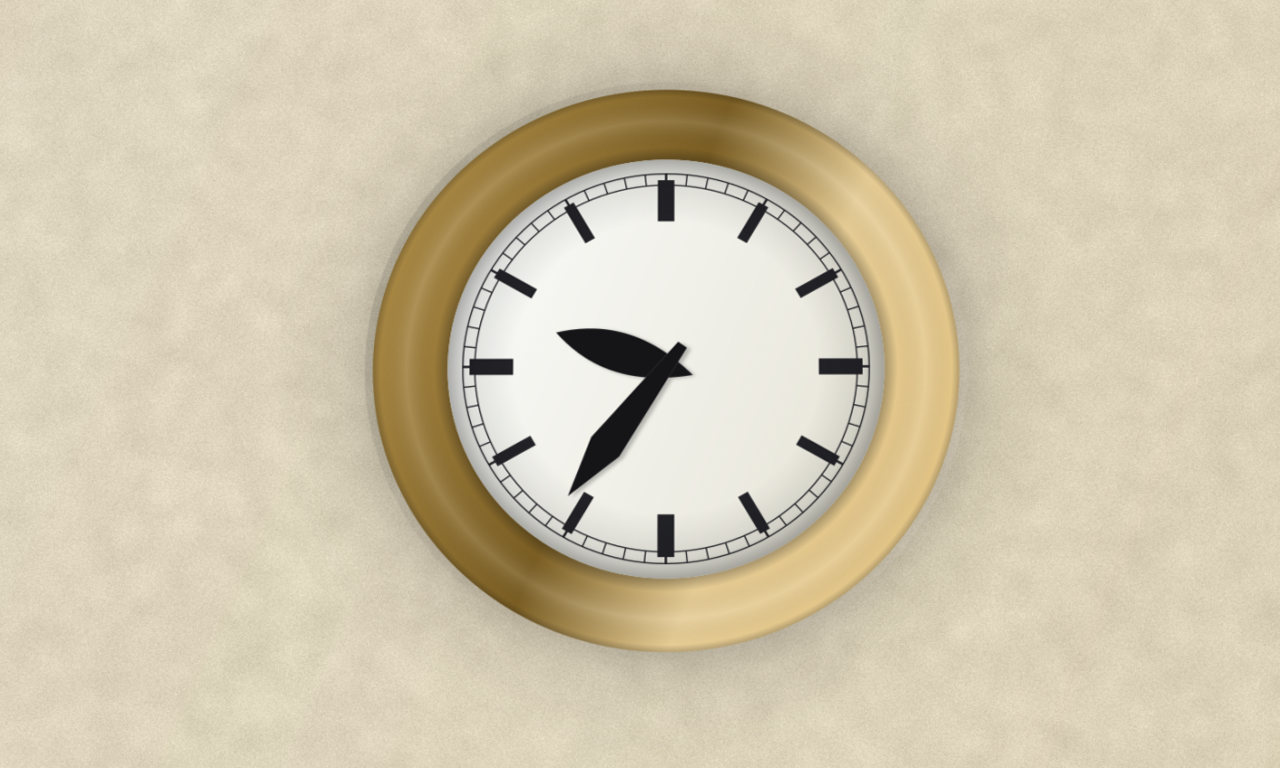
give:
9.36
